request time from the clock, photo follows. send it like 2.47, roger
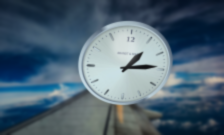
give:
1.14
